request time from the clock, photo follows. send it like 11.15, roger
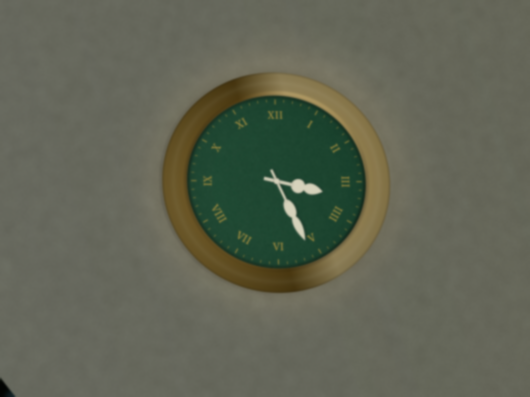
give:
3.26
